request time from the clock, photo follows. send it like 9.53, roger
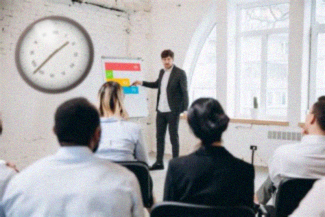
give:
1.37
